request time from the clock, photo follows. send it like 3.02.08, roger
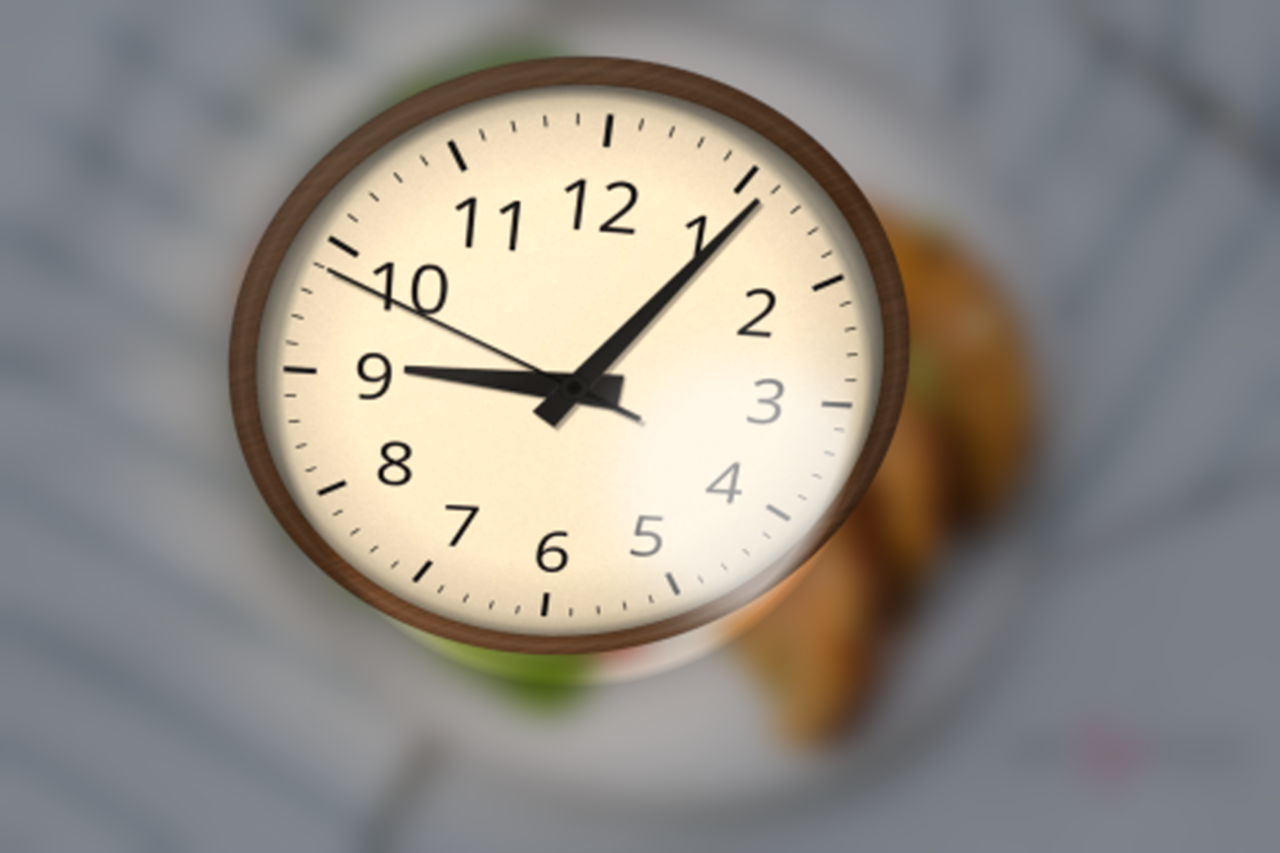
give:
9.05.49
